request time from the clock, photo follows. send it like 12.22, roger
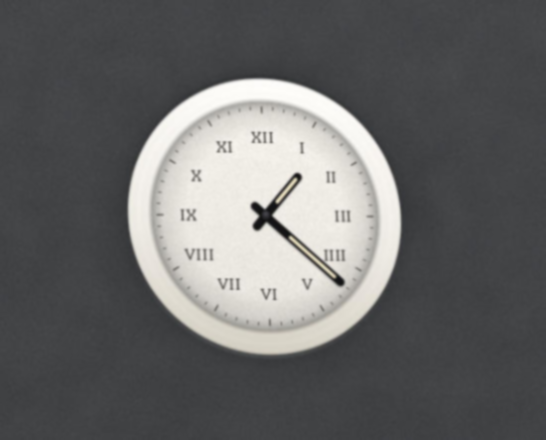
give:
1.22
